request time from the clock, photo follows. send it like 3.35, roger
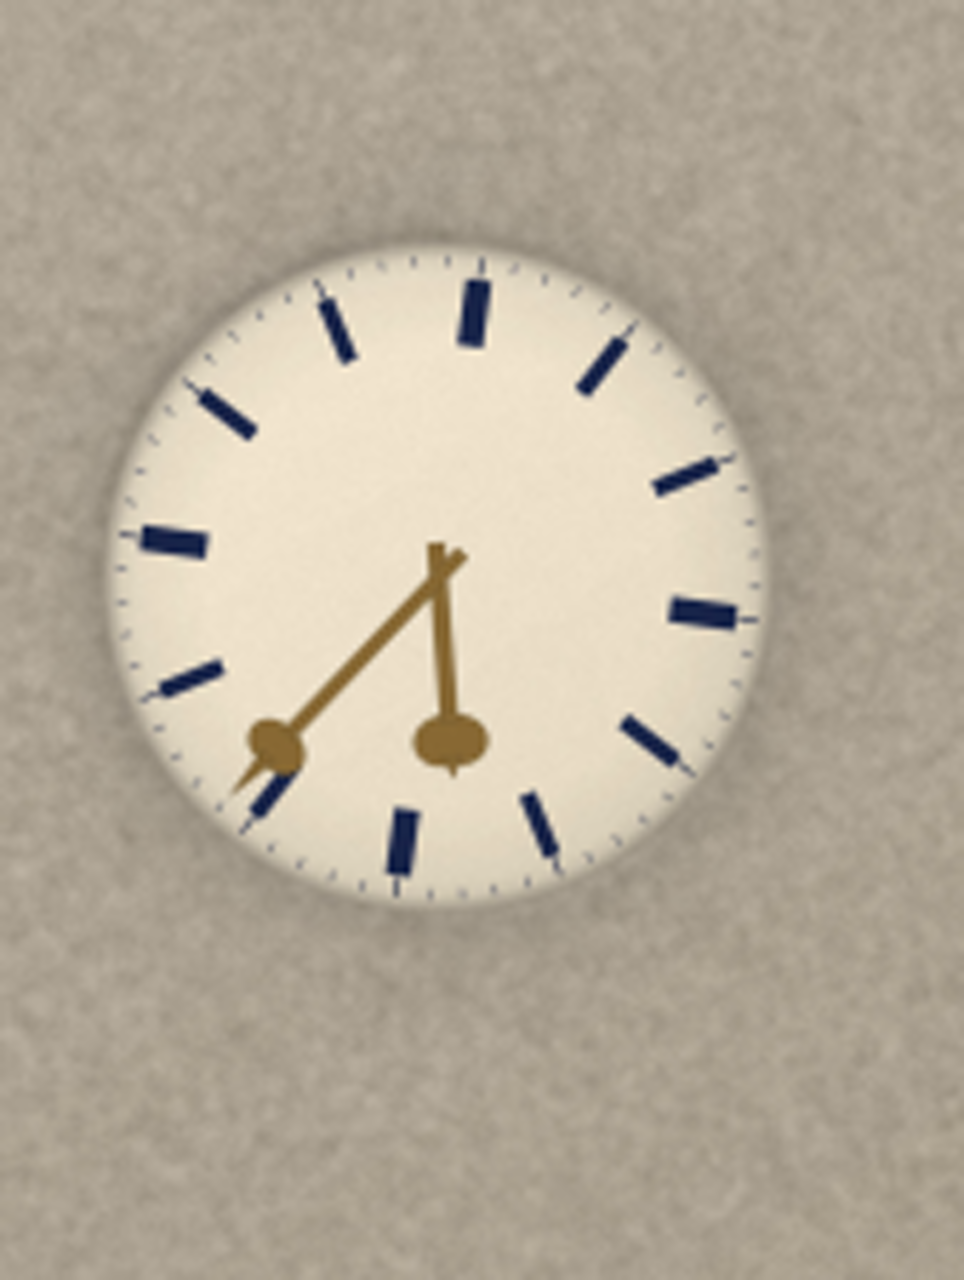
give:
5.36
